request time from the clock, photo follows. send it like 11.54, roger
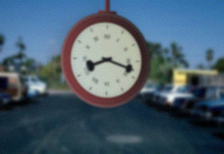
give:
8.18
